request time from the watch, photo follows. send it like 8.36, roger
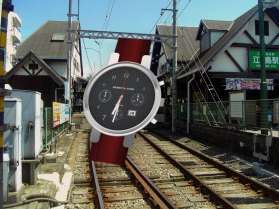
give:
6.31
